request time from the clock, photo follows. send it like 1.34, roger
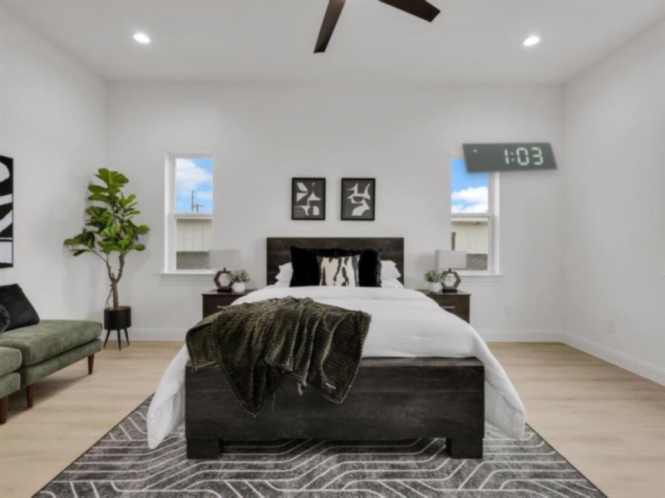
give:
1.03
